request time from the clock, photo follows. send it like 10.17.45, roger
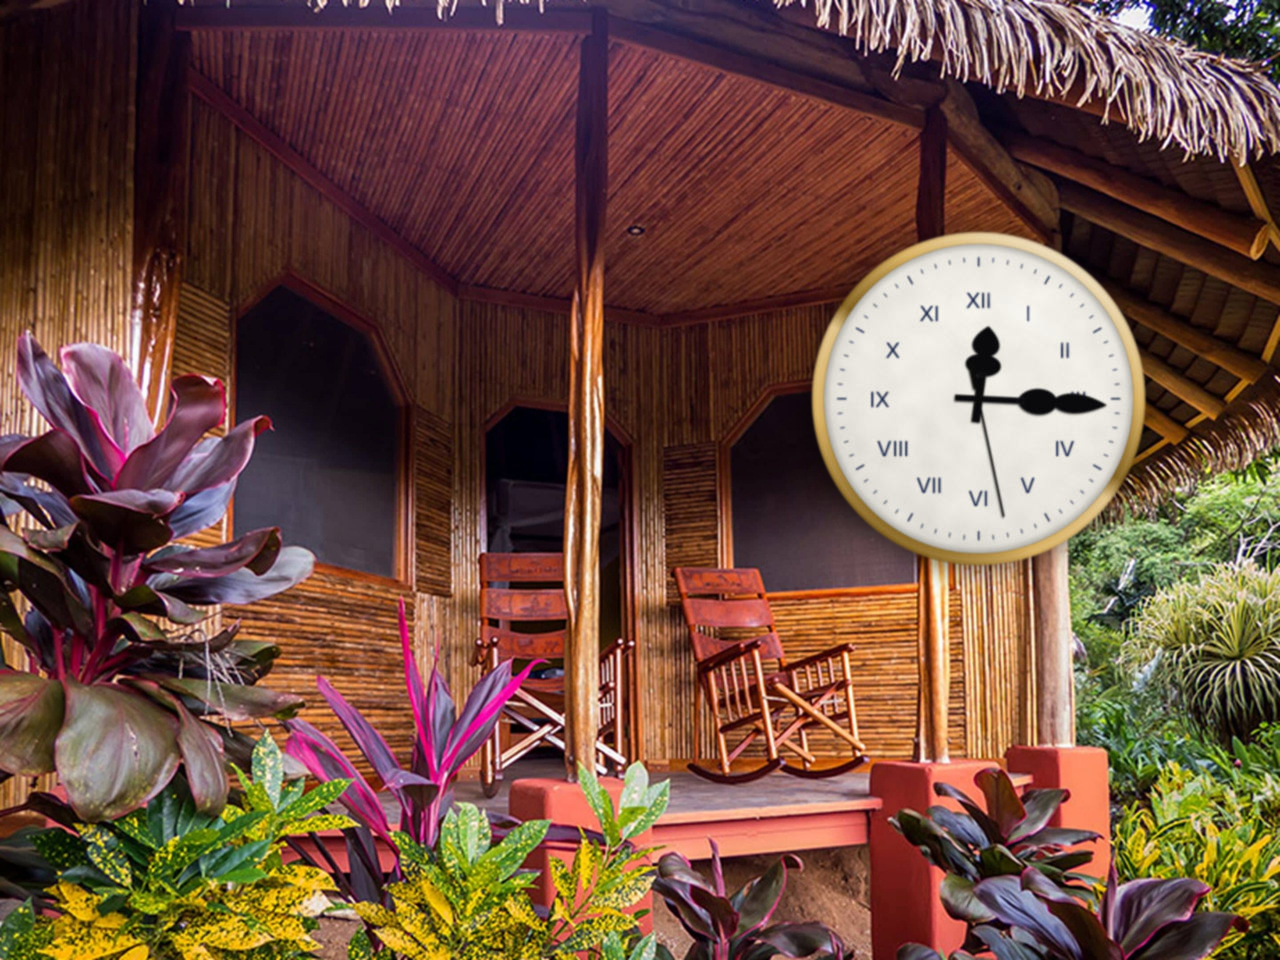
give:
12.15.28
